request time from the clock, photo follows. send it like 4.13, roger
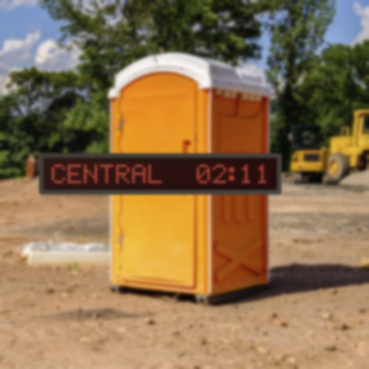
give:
2.11
